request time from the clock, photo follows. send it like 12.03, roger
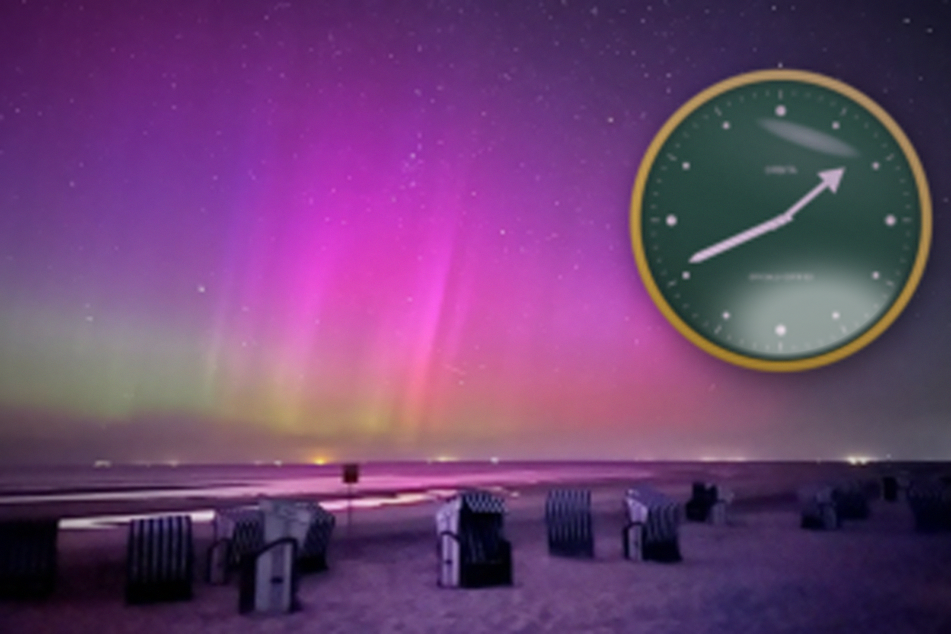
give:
1.41
